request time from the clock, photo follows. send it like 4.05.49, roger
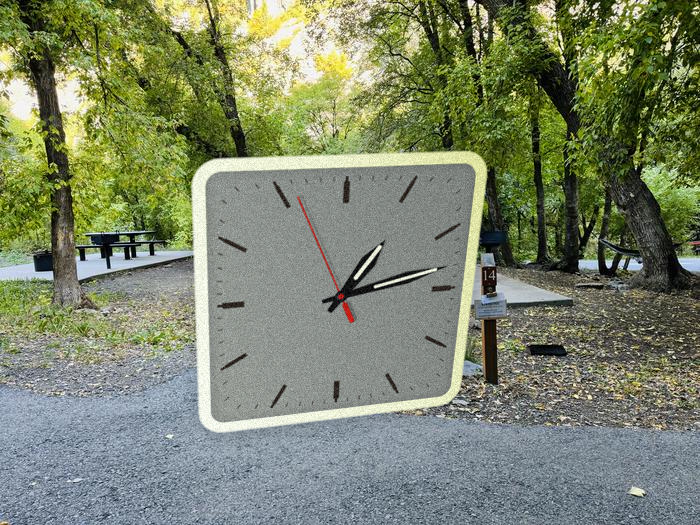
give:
1.12.56
